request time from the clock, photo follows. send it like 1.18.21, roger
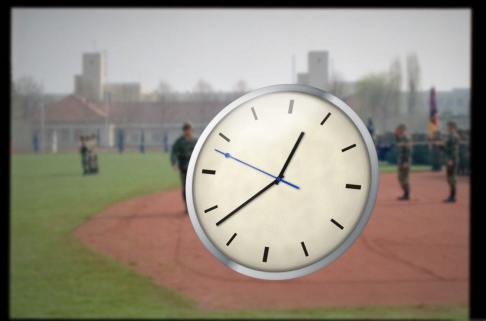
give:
12.37.48
